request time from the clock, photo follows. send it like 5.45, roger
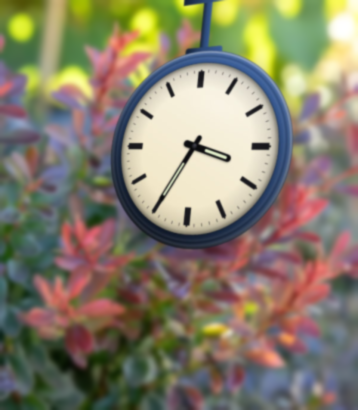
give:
3.35
